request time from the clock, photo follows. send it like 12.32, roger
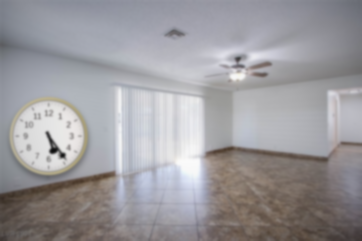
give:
5.24
